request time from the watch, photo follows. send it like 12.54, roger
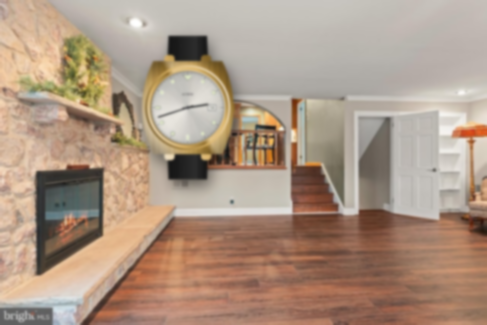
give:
2.42
